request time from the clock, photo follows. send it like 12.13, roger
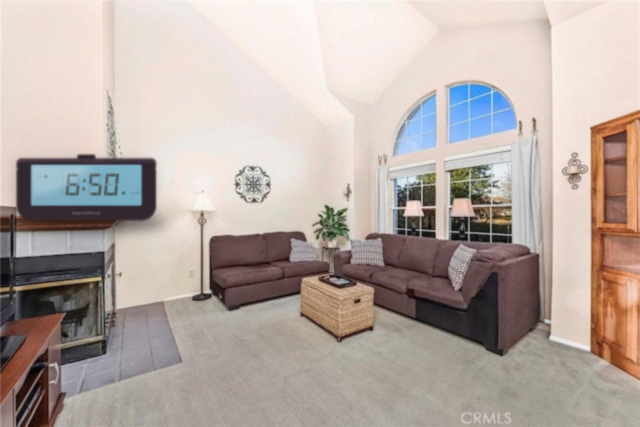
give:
6.50
